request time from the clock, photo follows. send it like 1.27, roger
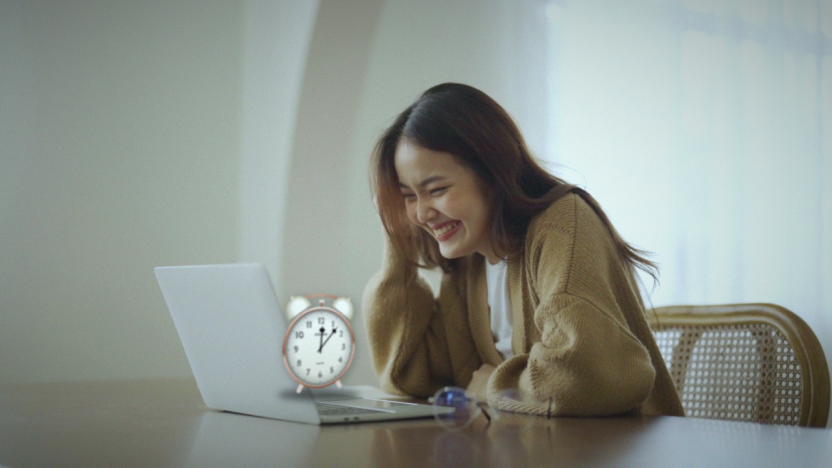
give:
12.07
